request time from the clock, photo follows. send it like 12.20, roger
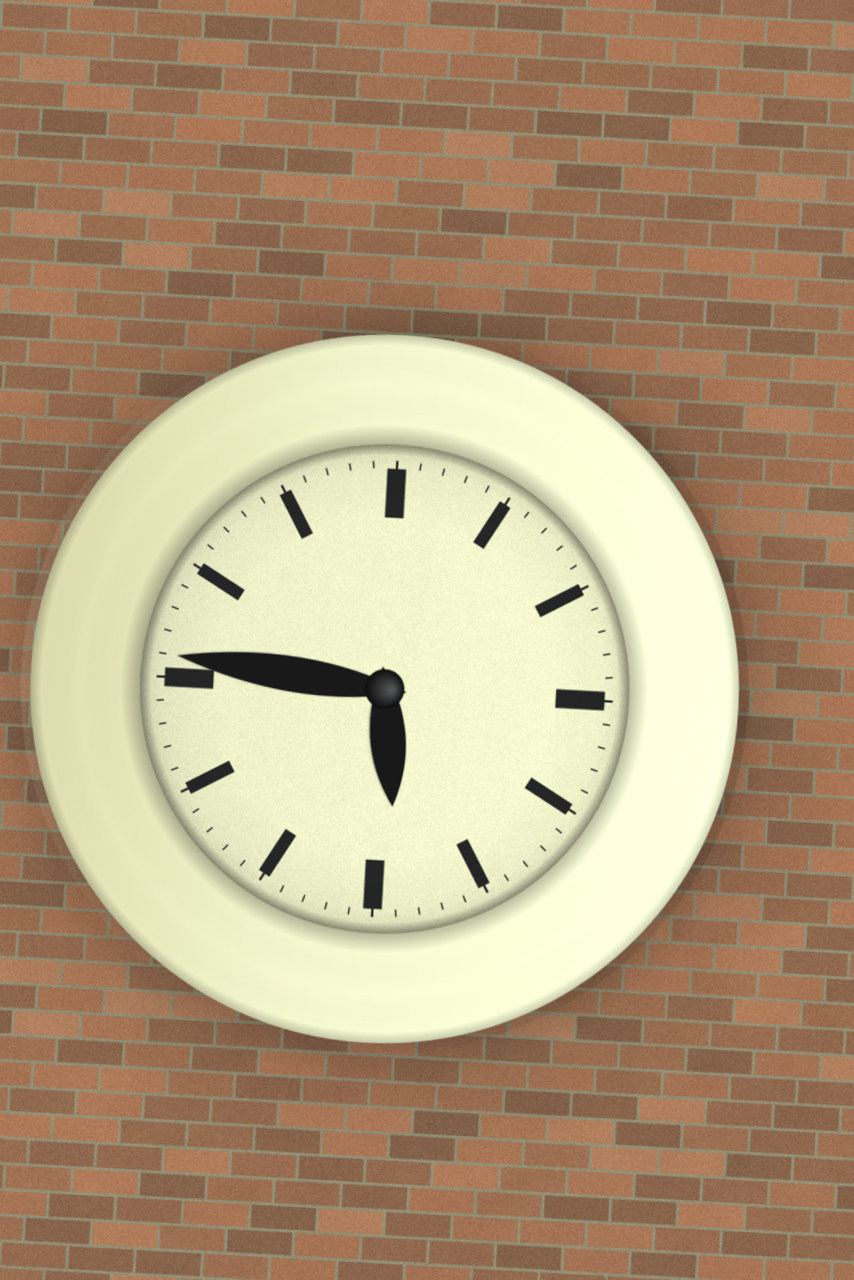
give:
5.46
